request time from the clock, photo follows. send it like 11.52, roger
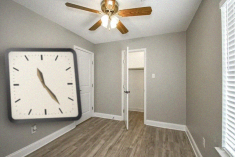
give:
11.24
